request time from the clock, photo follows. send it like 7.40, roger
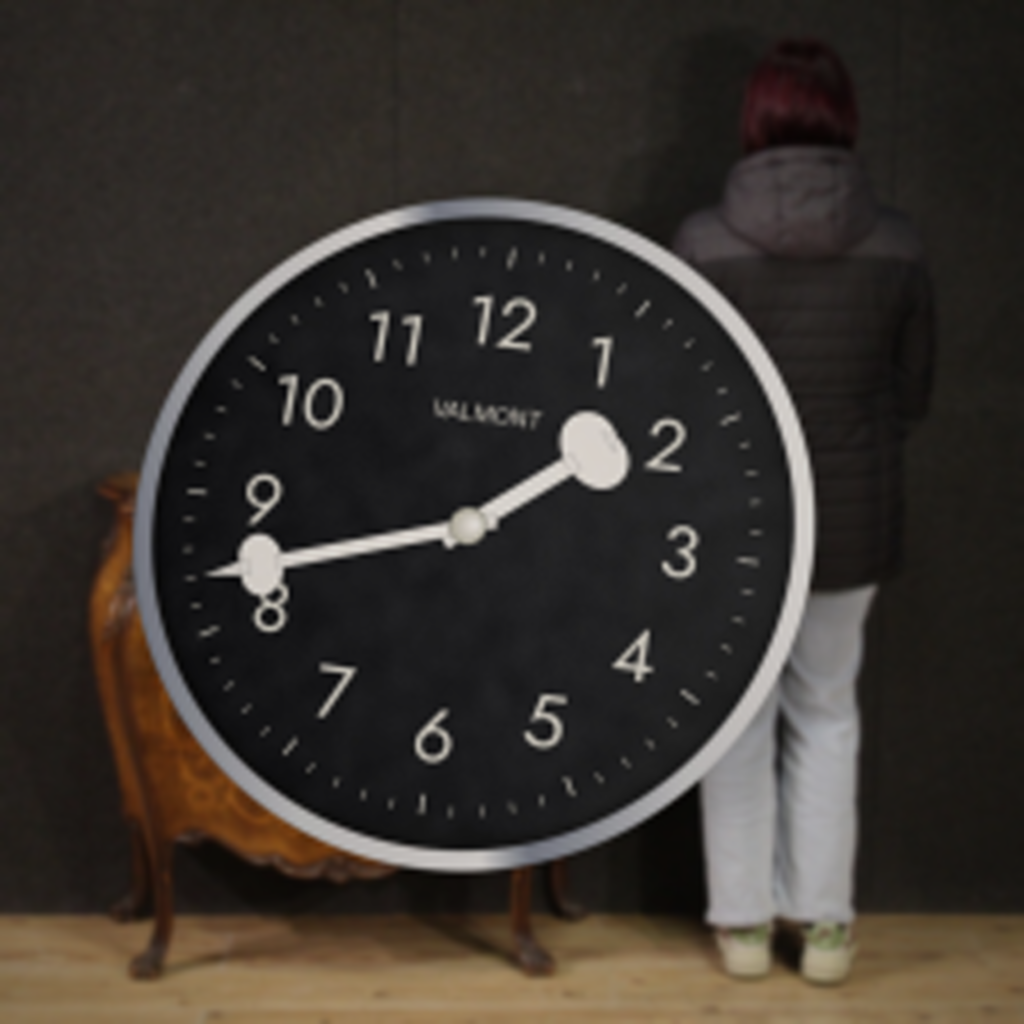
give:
1.42
